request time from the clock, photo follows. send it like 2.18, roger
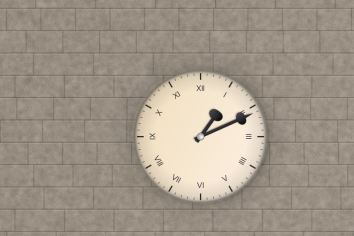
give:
1.11
